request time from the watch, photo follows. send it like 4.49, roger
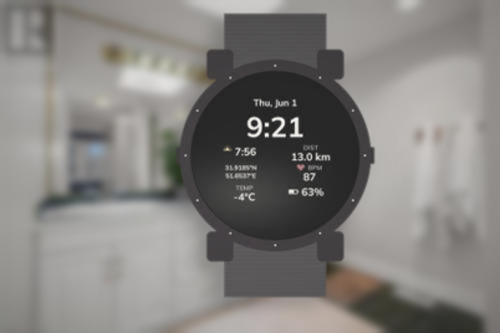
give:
9.21
